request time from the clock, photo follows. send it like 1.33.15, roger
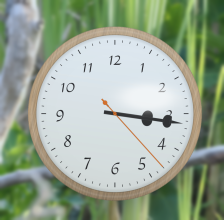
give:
3.16.23
